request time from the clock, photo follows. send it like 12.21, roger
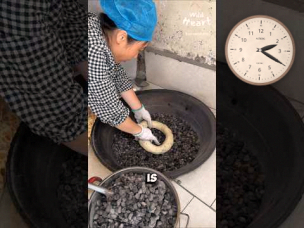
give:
2.20
